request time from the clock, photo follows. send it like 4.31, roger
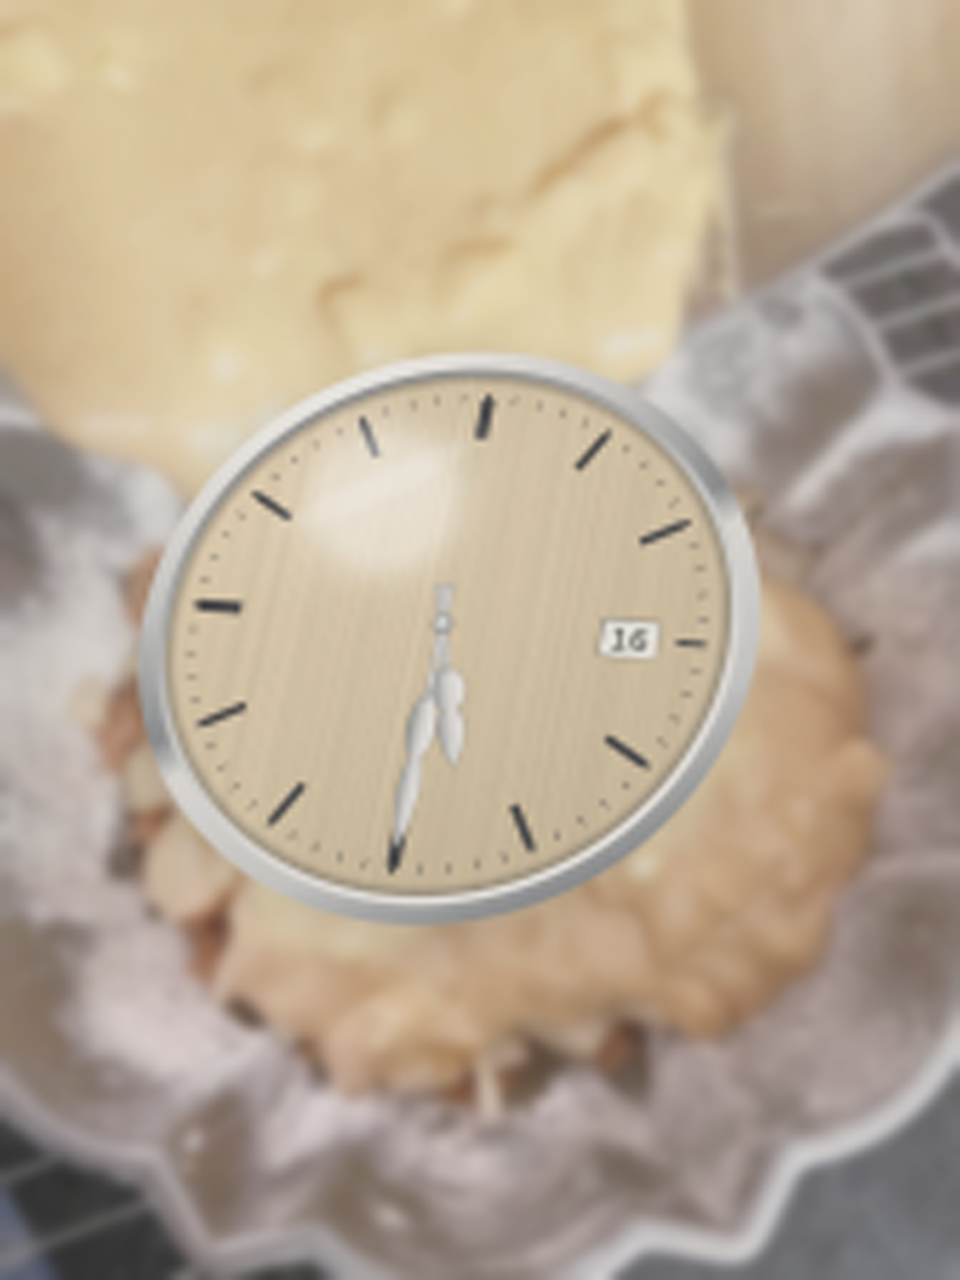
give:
5.30
